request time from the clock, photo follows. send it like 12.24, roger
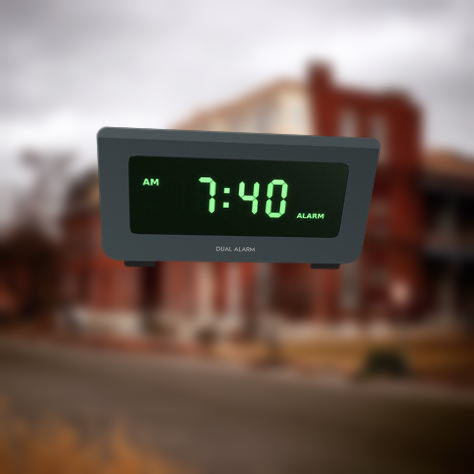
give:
7.40
